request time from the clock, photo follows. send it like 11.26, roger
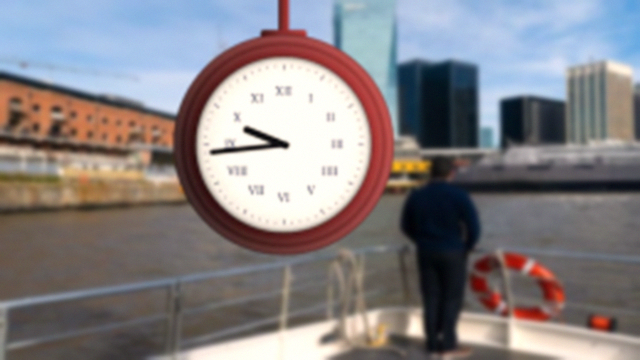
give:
9.44
